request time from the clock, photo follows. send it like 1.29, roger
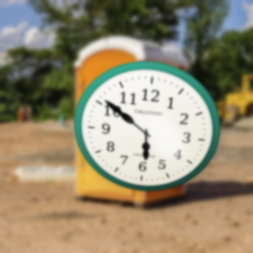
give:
5.51
